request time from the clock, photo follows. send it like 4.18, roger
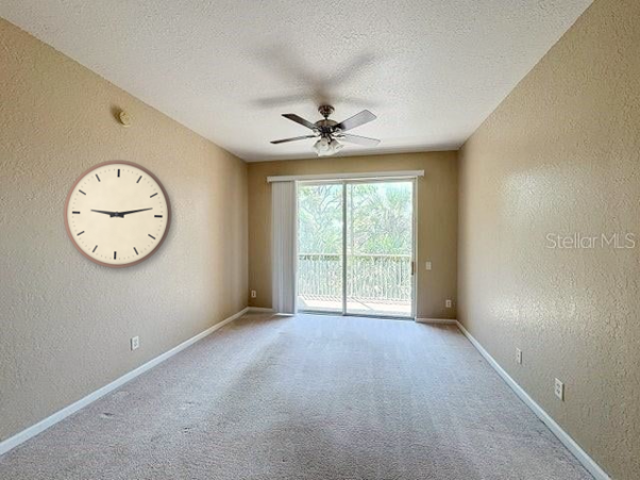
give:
9.13
